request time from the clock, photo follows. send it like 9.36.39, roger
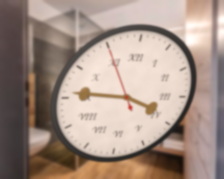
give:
3.45.55
